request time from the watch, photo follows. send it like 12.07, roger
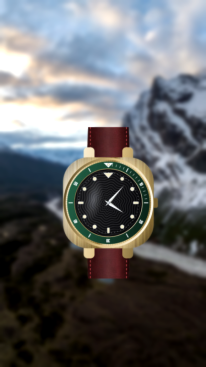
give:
4.07
